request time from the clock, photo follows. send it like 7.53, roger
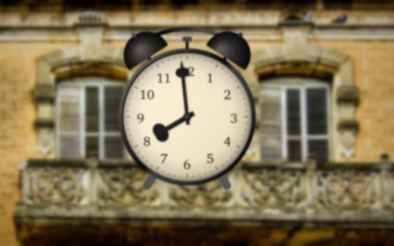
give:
7.59
